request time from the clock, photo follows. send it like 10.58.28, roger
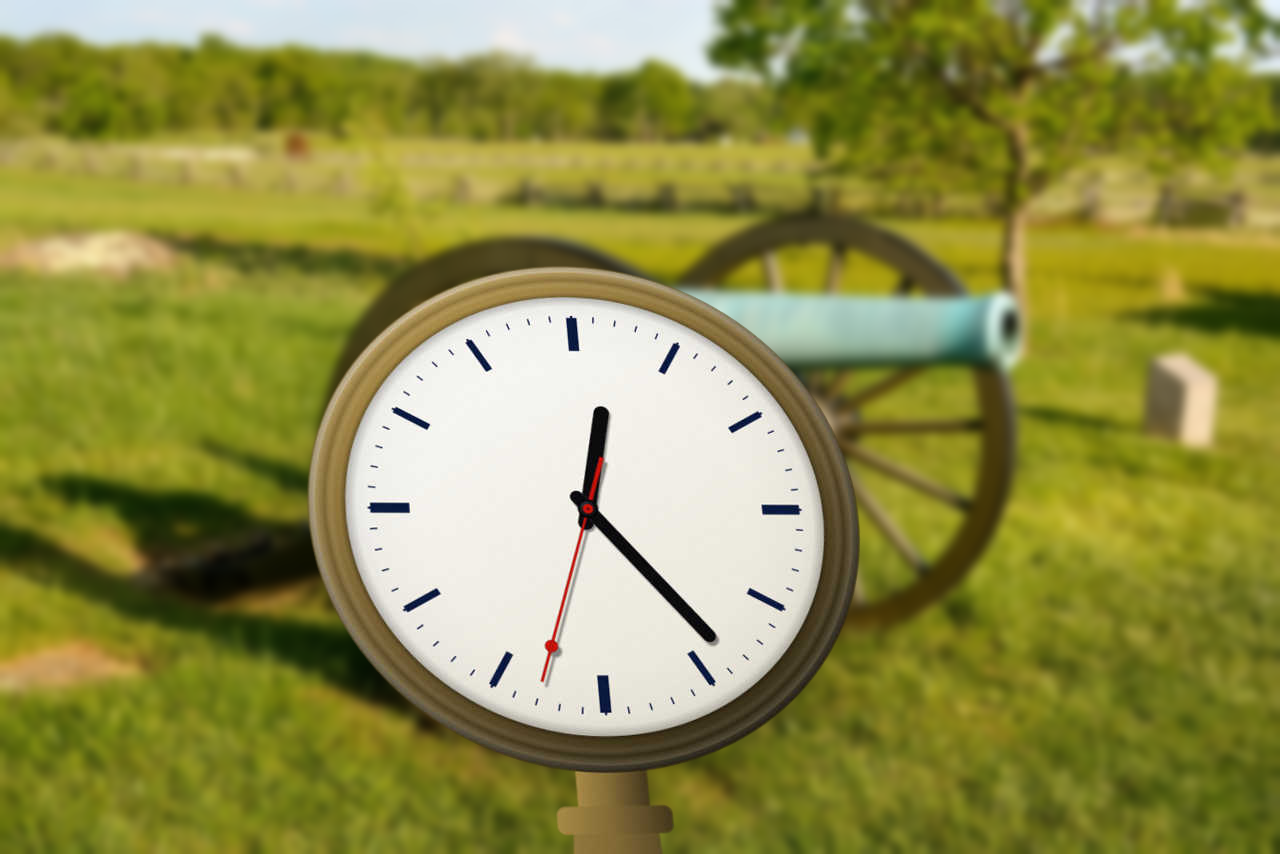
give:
12.23.33
